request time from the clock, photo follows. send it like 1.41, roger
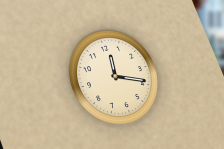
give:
12.19
